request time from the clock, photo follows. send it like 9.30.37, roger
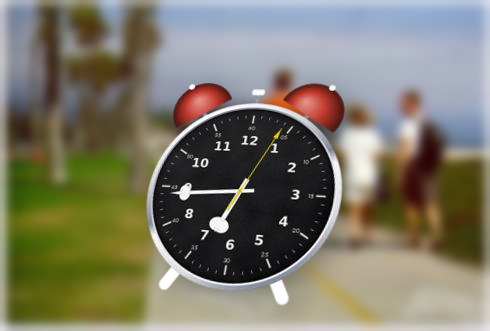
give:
6.44.04
